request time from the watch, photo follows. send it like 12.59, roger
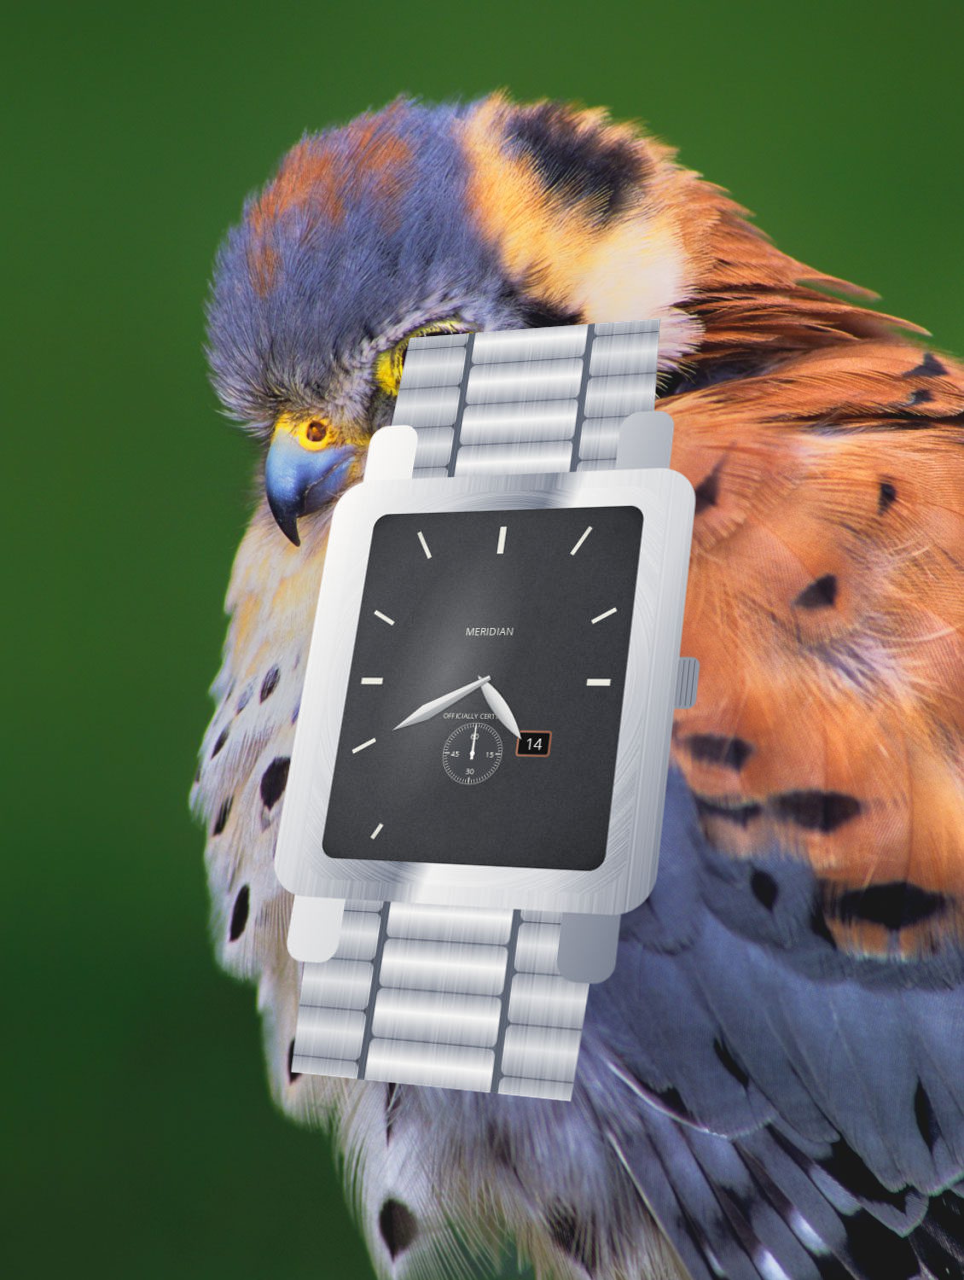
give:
4.40
